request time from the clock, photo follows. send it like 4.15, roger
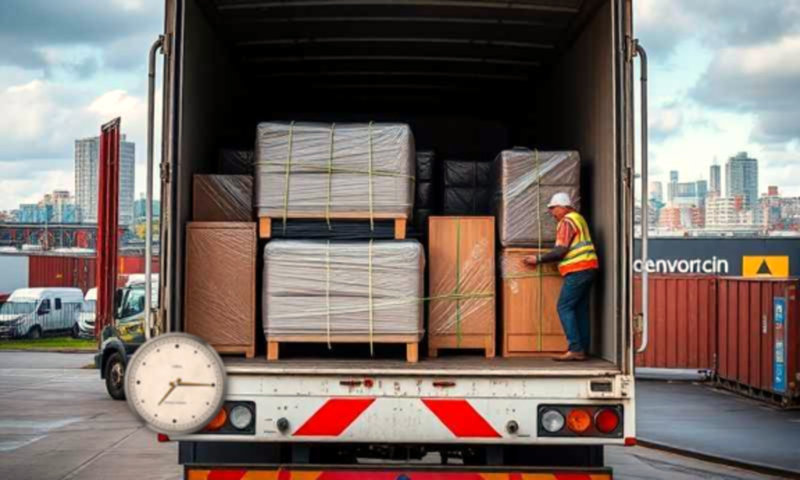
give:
7.15
